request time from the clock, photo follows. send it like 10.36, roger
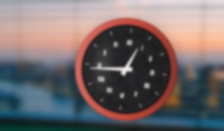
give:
12.44
